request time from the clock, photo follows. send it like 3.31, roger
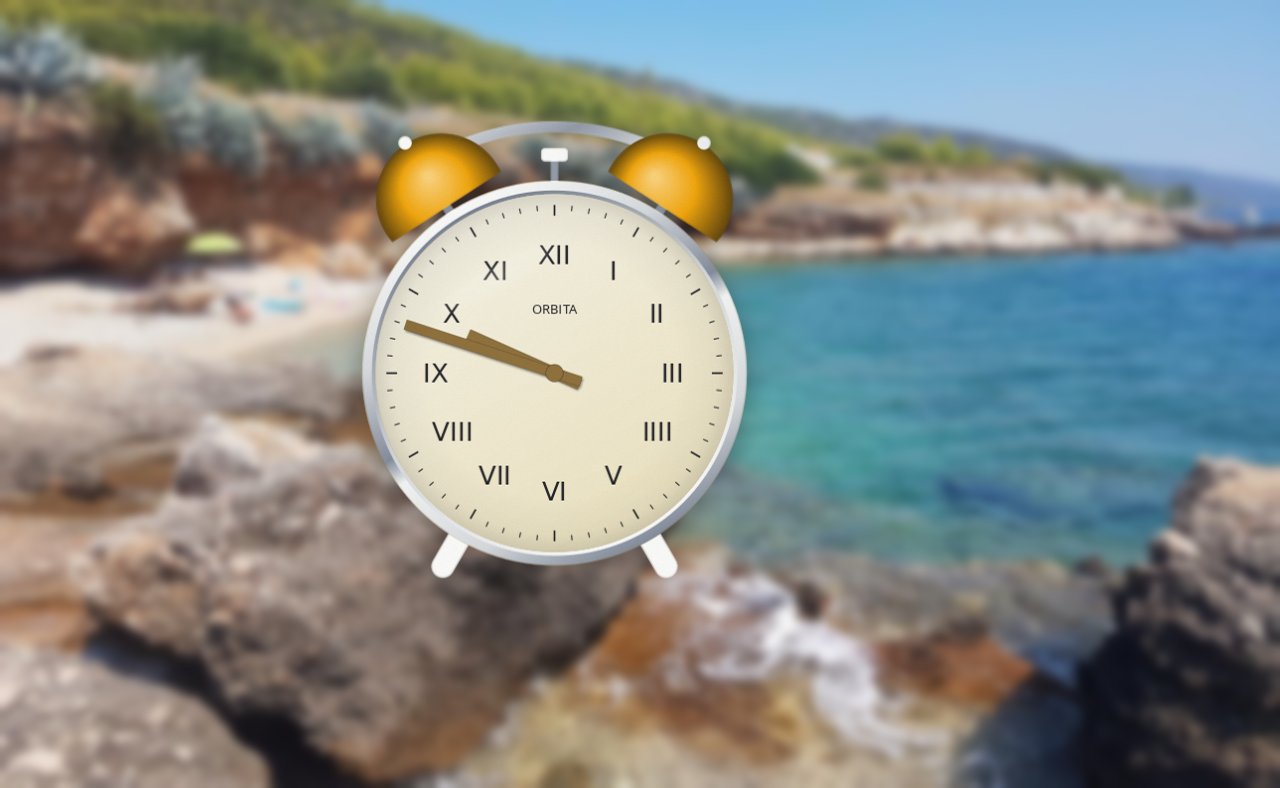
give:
9.48
